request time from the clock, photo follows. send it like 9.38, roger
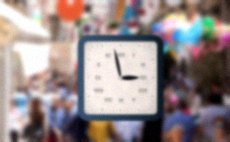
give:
2.58
